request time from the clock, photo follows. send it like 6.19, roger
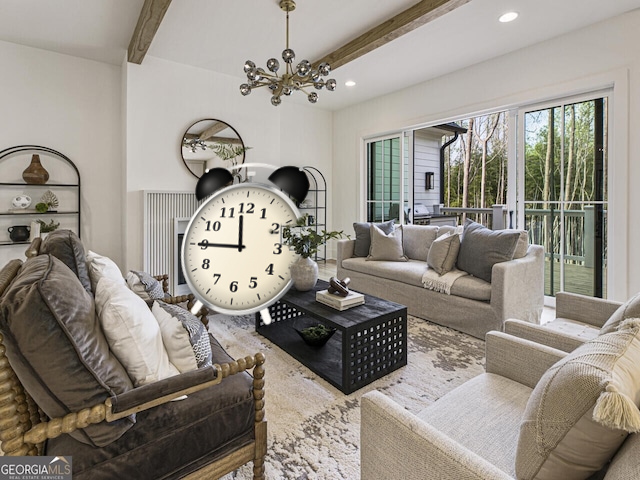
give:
11.45
